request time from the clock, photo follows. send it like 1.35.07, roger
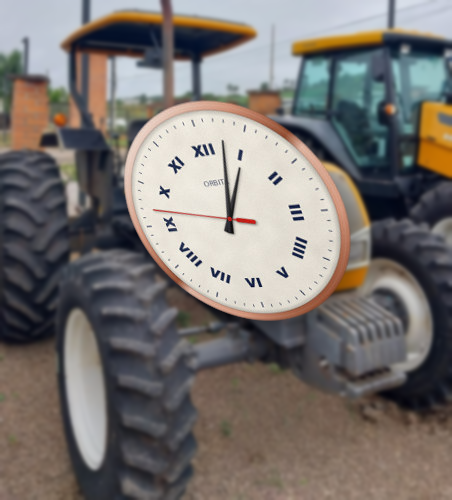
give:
1.02.47
